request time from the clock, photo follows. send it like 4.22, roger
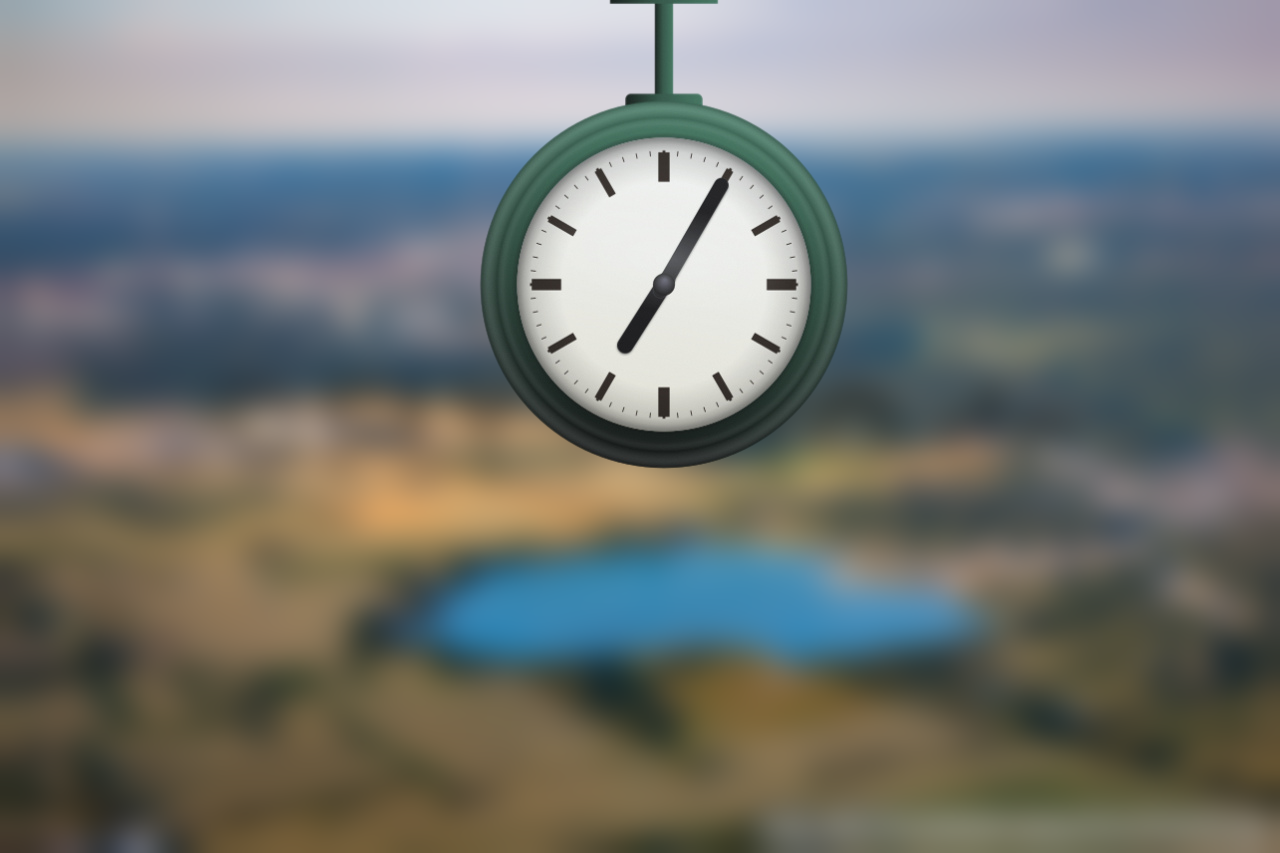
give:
7.05
